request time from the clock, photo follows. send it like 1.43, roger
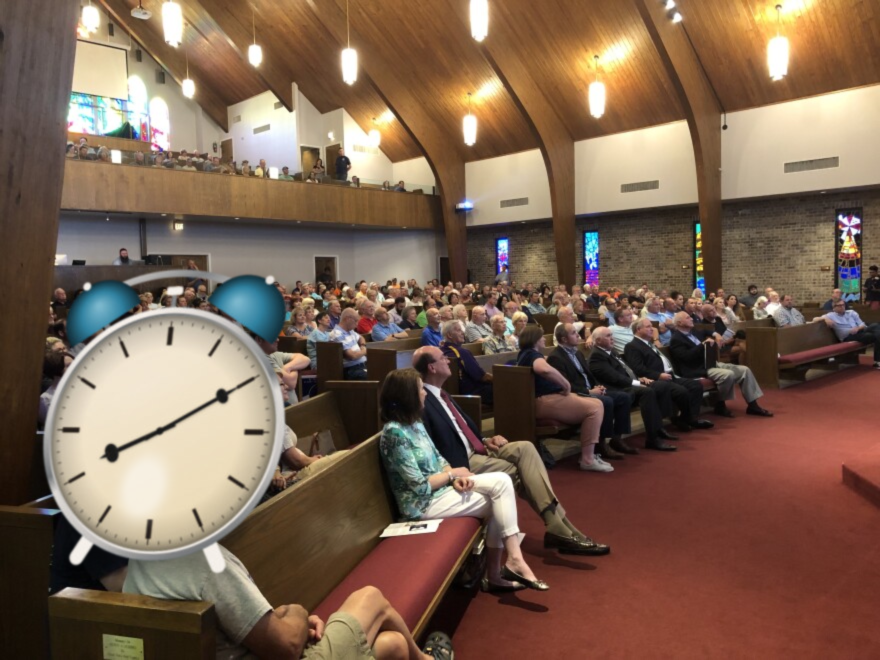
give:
8.10
